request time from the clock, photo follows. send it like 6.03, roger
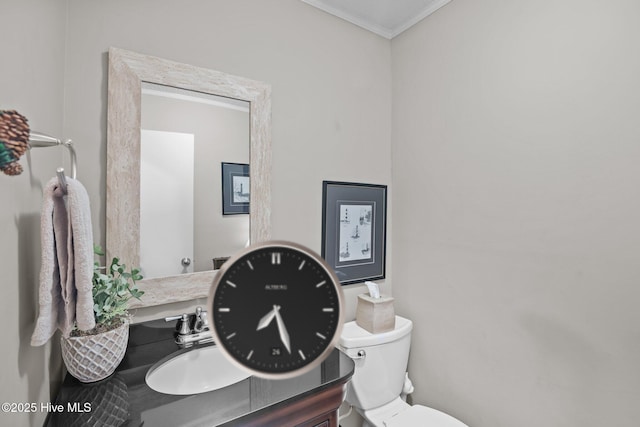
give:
7.27
